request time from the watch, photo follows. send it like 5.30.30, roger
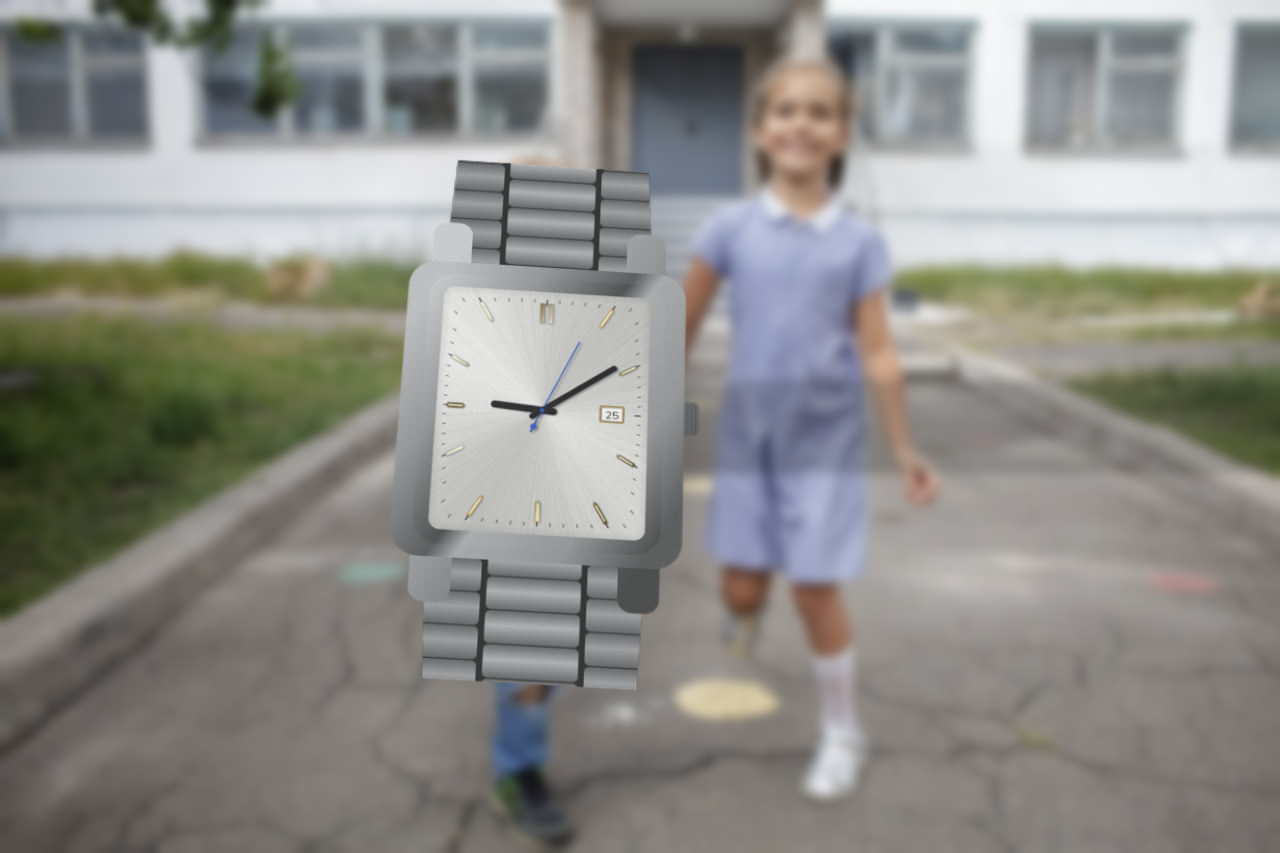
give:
9.09.04
